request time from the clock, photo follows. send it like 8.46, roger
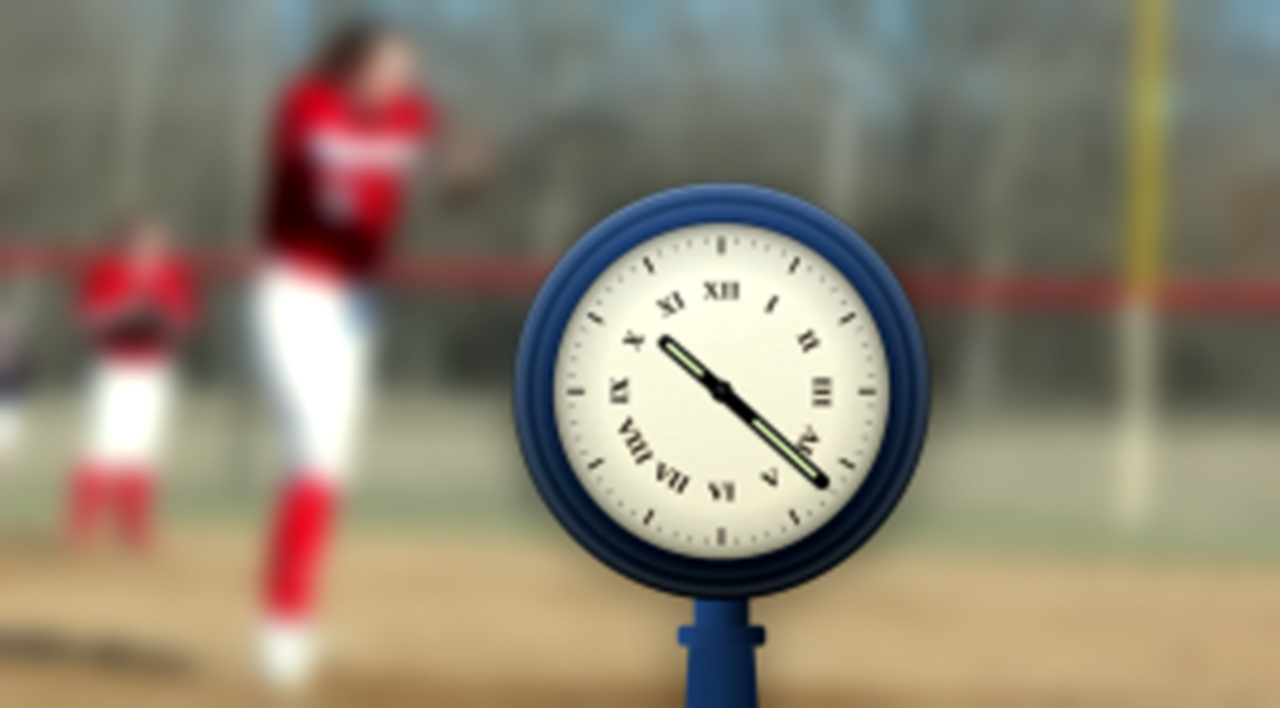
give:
10.22
